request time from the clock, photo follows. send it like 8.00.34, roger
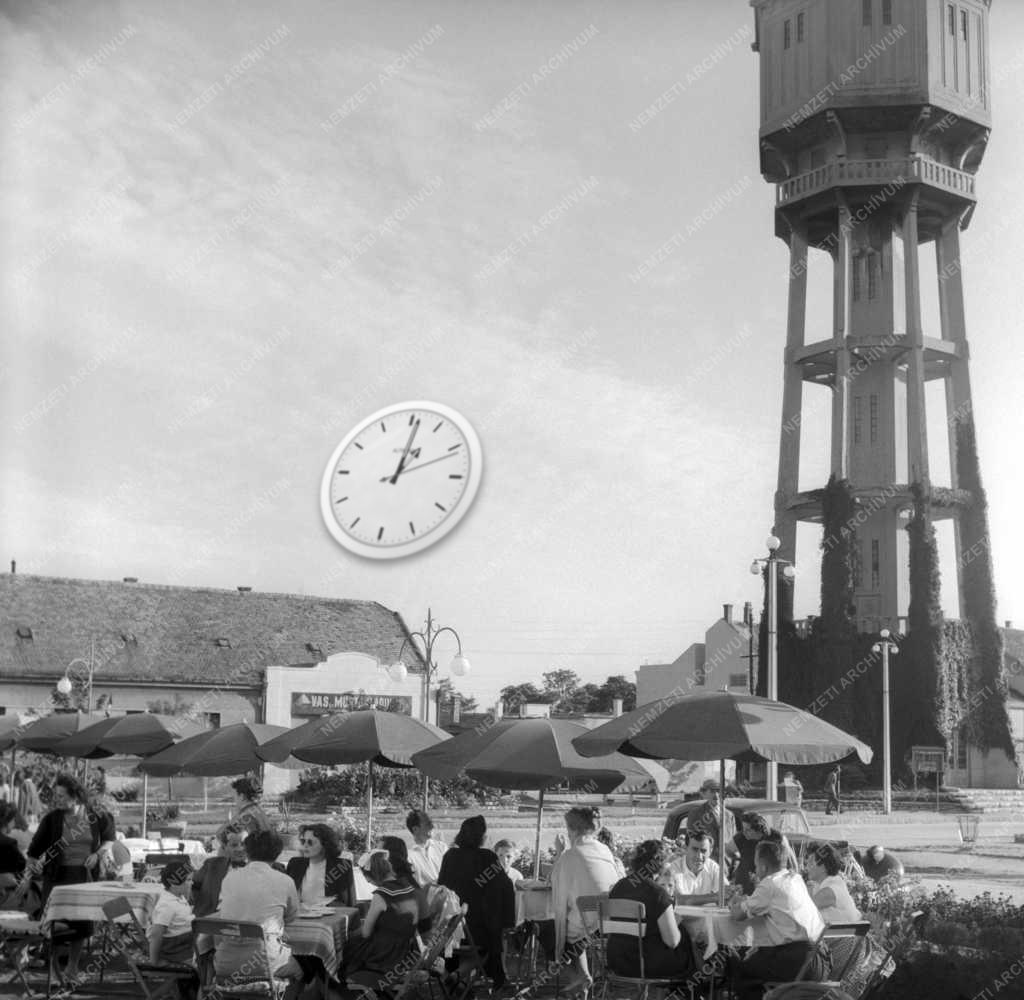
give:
1.01.11
